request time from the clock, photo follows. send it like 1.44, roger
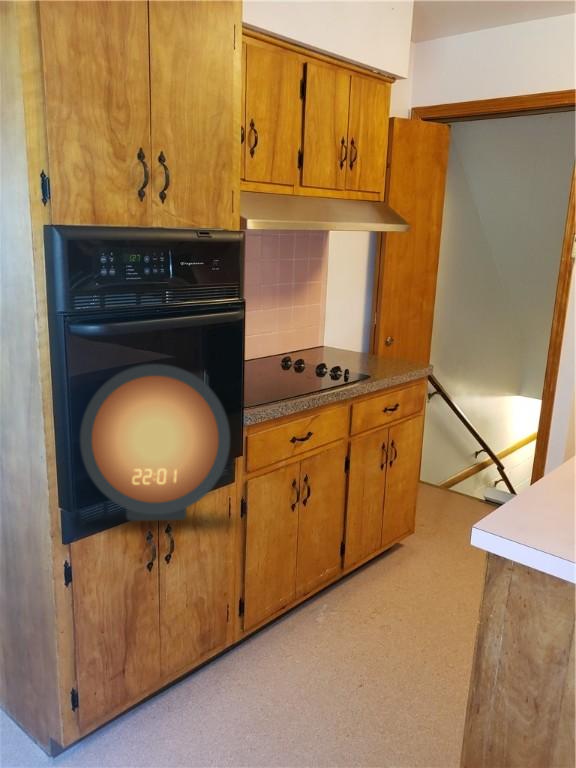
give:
22.01
